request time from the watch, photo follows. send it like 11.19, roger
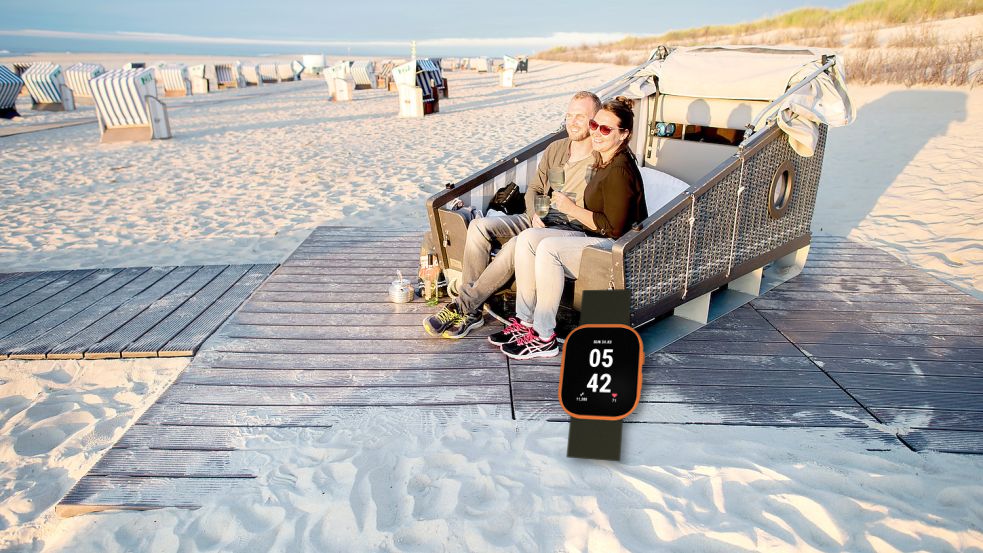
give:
5.42
